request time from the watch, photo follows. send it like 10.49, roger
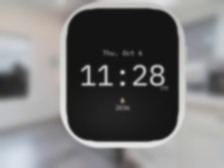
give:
11.28
